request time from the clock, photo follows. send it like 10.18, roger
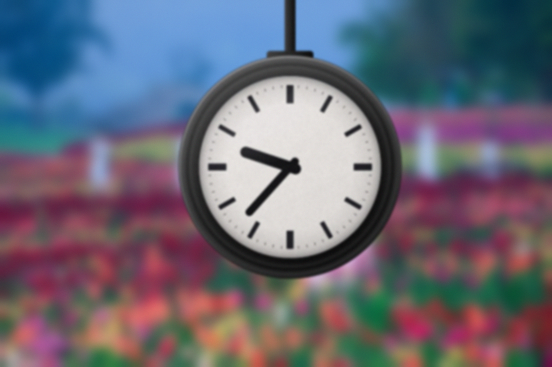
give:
9.37
